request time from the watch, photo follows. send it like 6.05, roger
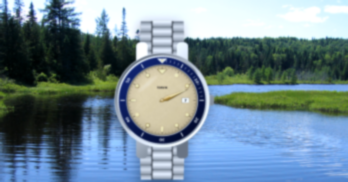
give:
2.11
